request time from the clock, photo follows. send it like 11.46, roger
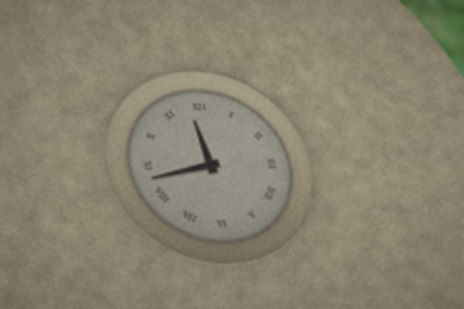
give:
11.43
